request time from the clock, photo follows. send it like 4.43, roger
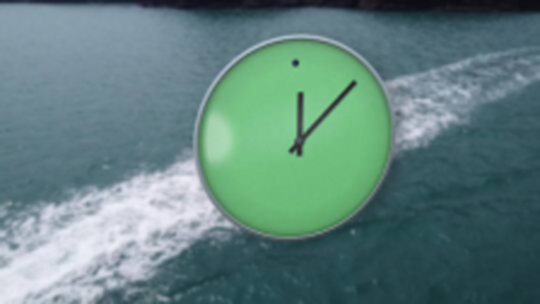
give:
12.08
